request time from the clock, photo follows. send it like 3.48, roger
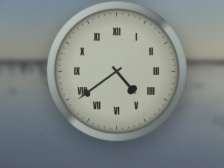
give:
4.39
